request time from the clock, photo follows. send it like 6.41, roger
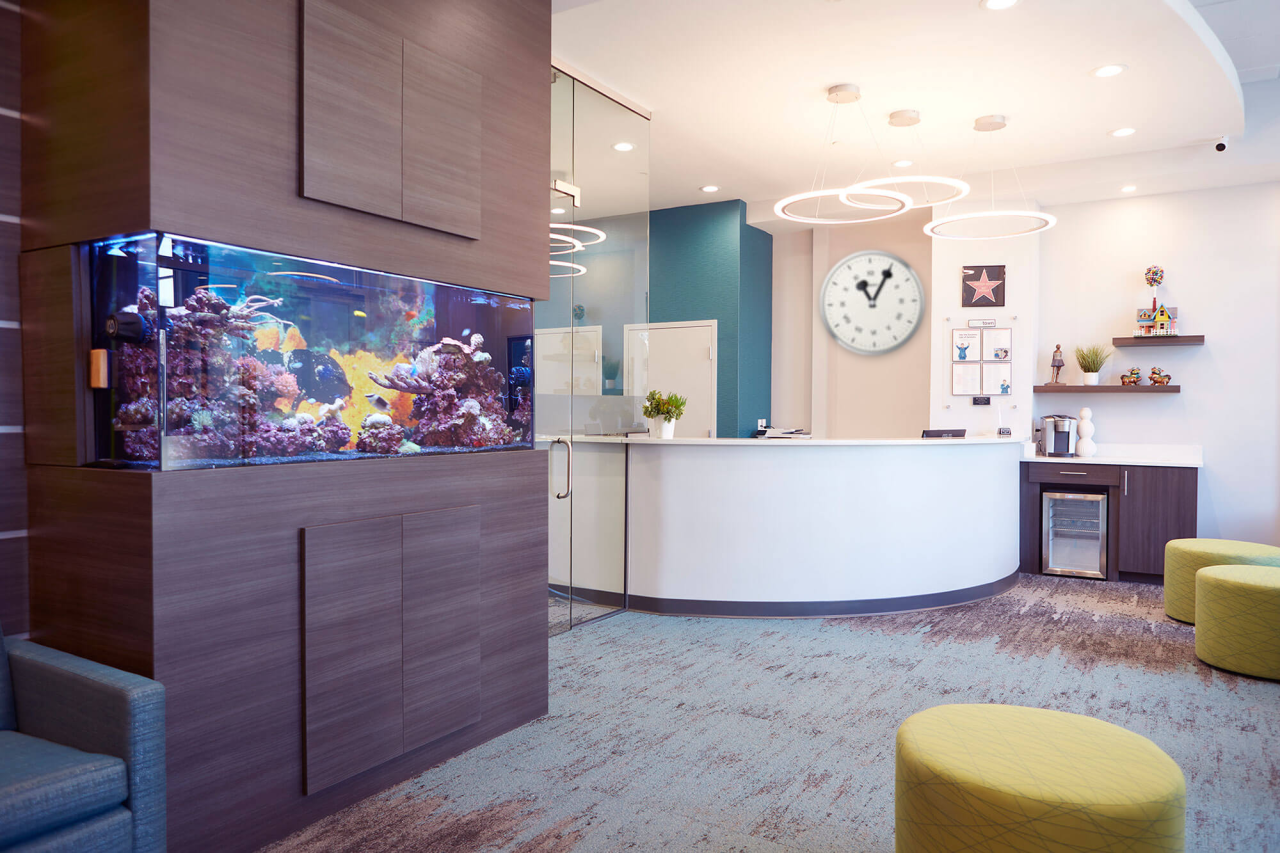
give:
11.05
